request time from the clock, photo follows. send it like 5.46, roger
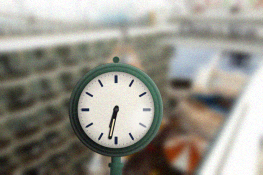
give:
6.32
